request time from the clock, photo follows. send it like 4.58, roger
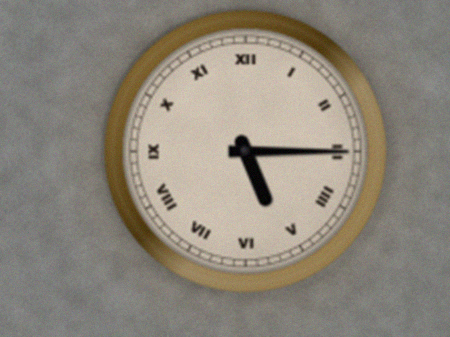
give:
5.15
